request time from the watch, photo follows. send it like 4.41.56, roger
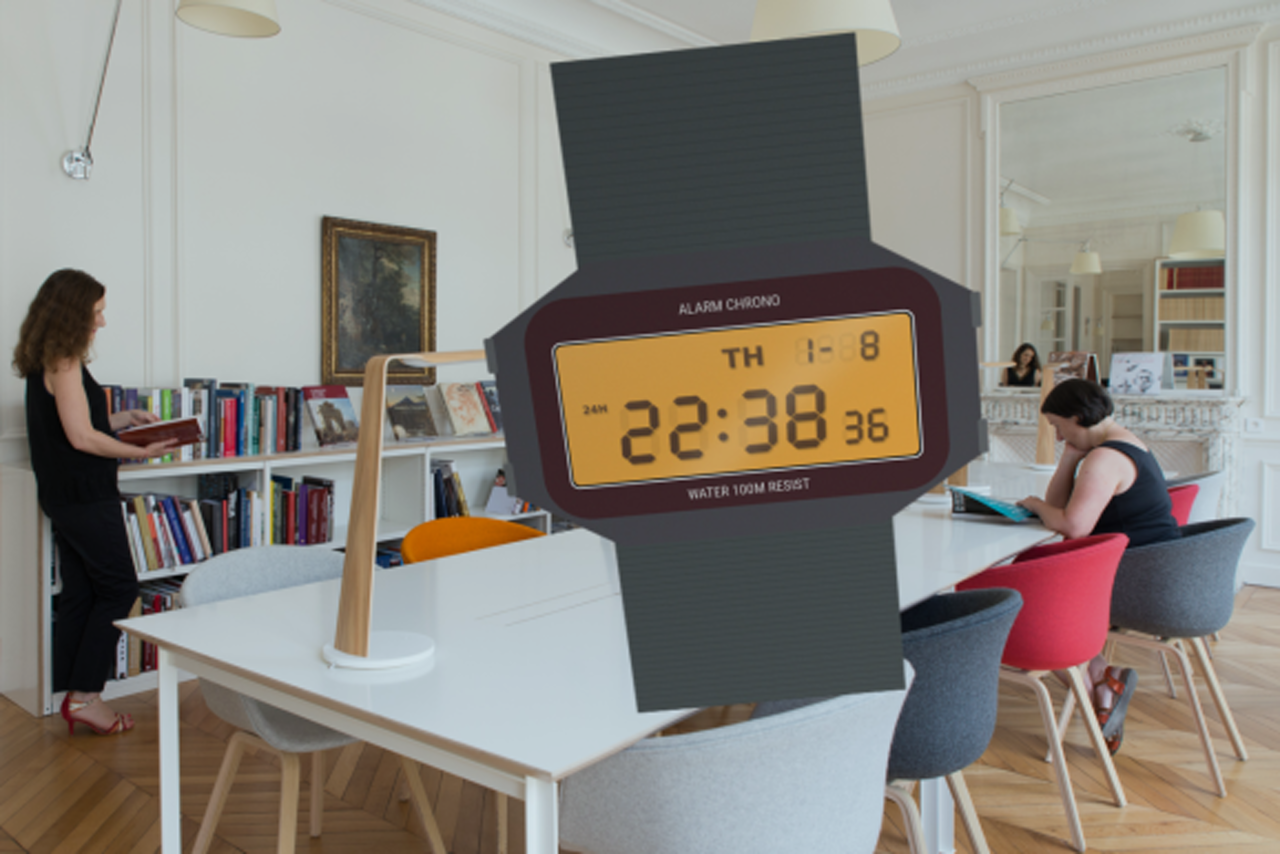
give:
22.38.36
